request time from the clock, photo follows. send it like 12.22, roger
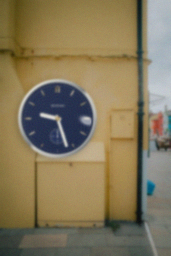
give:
9.27
